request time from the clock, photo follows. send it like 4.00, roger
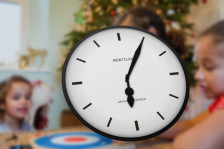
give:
6.05
